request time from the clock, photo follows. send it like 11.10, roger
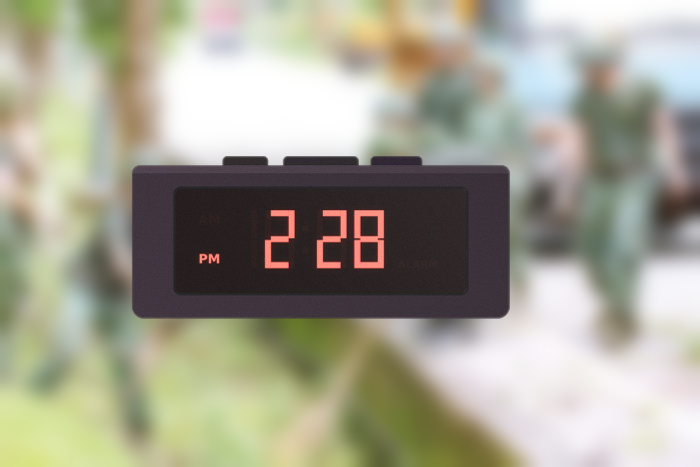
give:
2.28
